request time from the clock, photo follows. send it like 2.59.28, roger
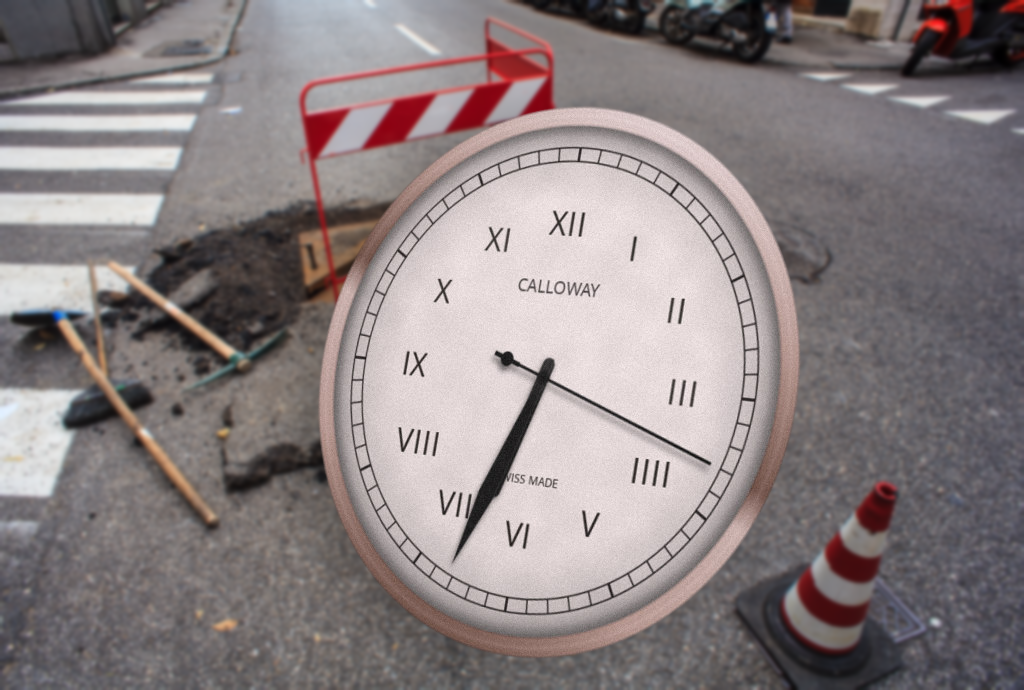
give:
6.33.18
